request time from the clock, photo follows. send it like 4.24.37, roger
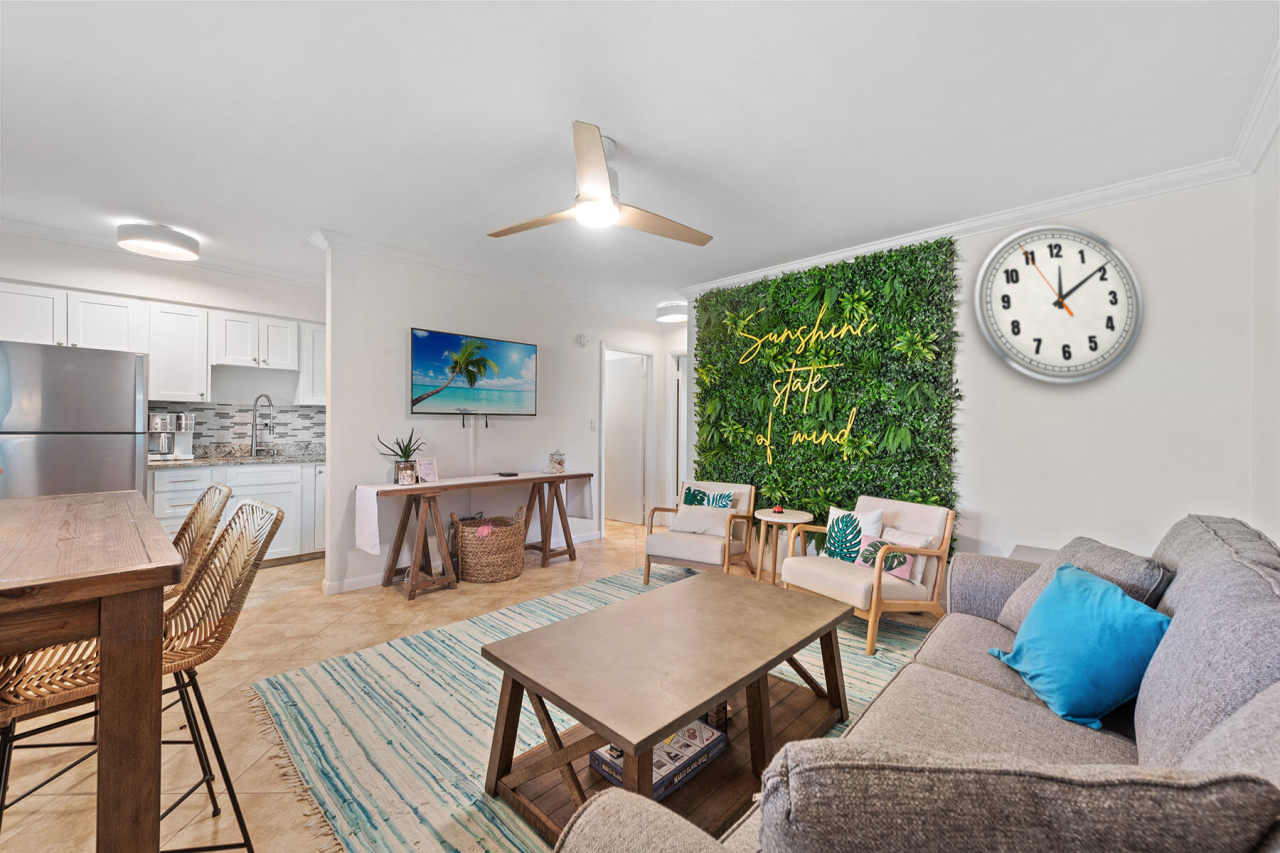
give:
12.08.55
